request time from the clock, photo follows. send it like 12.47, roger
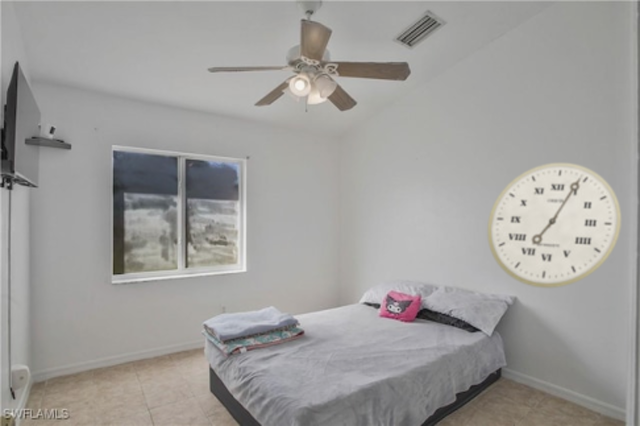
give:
7.04
